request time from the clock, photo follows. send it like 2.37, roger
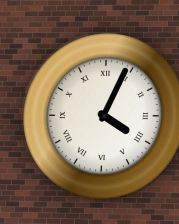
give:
4.04
